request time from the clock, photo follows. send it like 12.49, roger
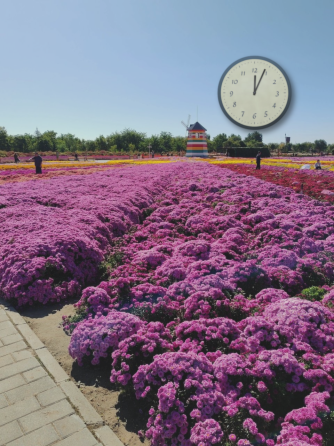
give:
12.04
